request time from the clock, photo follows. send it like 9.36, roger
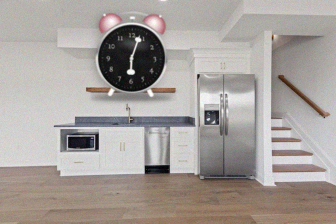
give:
6.03
